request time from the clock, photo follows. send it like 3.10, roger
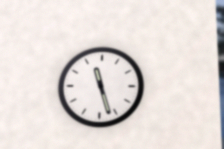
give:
11.27
